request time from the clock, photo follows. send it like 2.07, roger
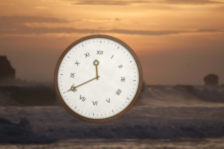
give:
11.40
